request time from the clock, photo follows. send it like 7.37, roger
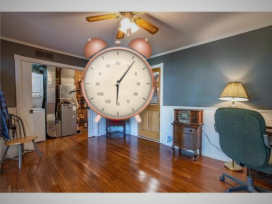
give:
6.06
